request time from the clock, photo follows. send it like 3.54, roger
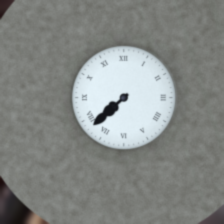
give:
7.38
